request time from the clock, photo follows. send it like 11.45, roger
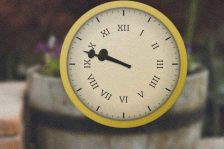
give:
9.48
